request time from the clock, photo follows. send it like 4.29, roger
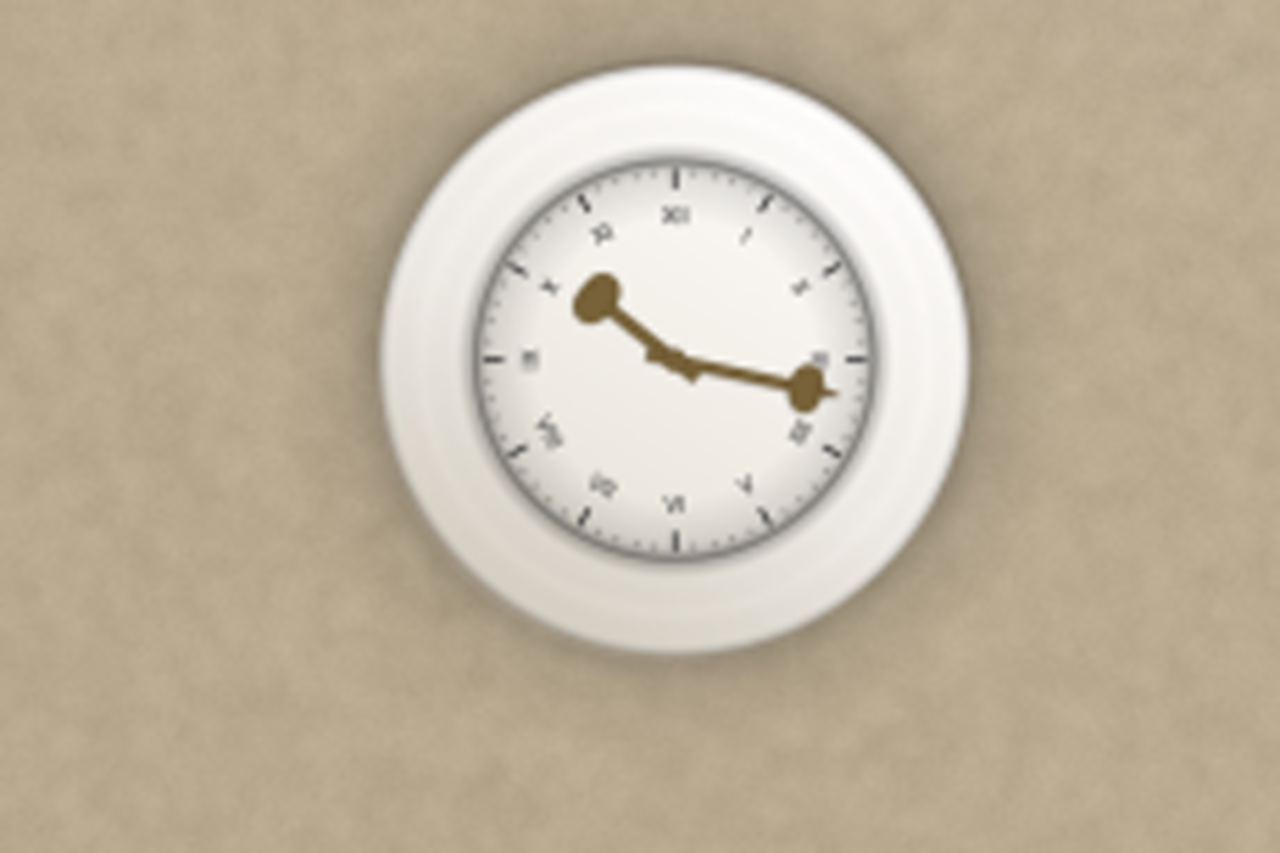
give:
10.17
